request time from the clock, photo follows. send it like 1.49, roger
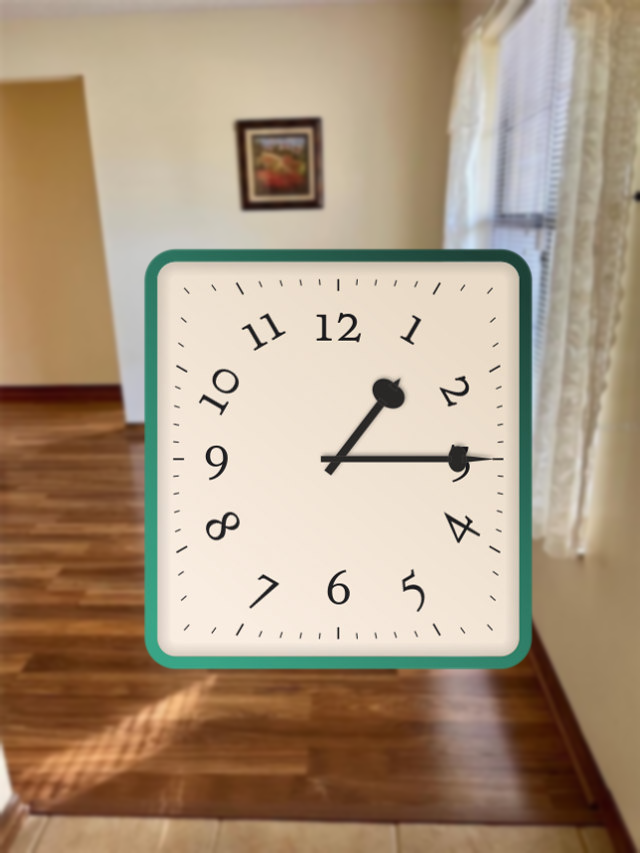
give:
1.15
